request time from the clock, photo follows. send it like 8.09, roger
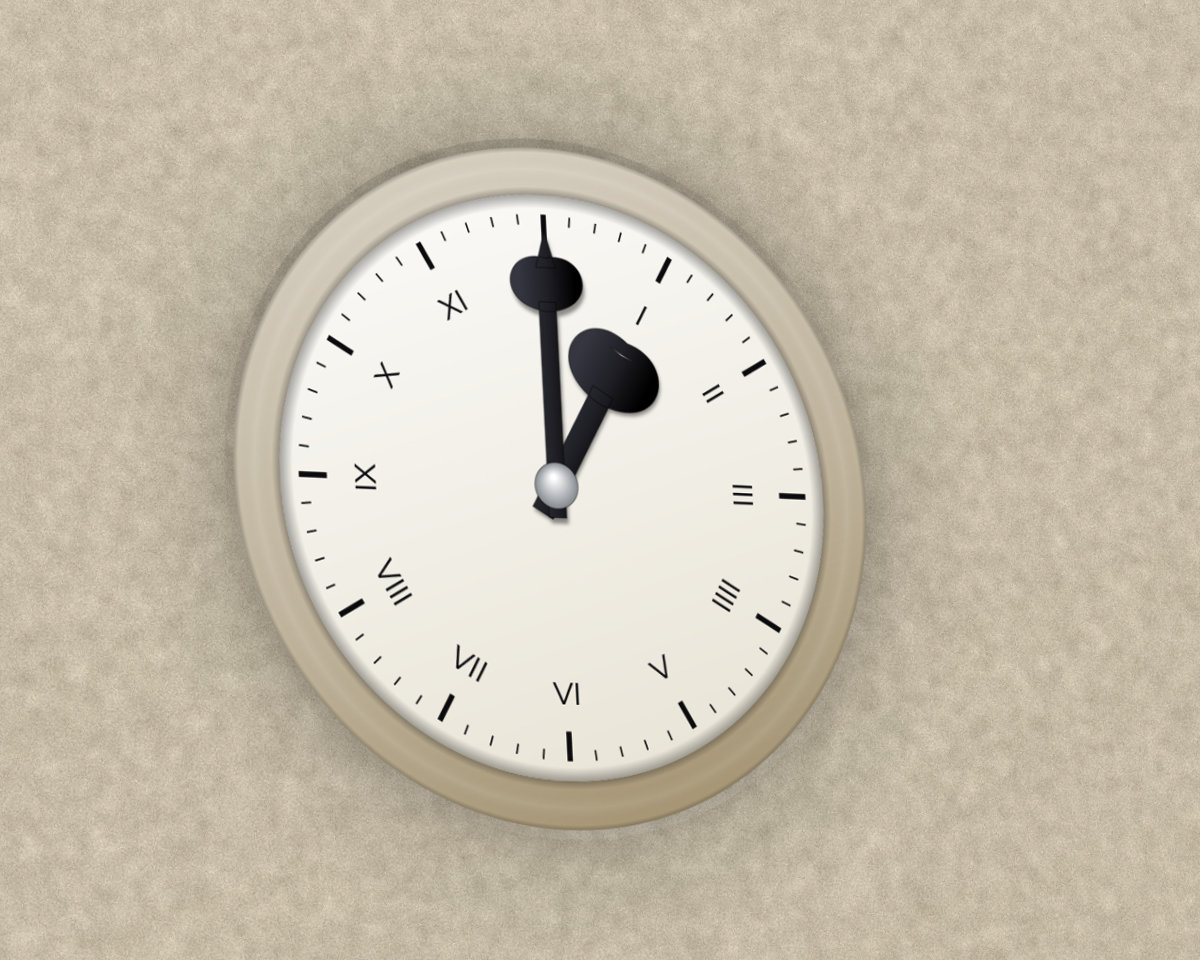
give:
1.00
